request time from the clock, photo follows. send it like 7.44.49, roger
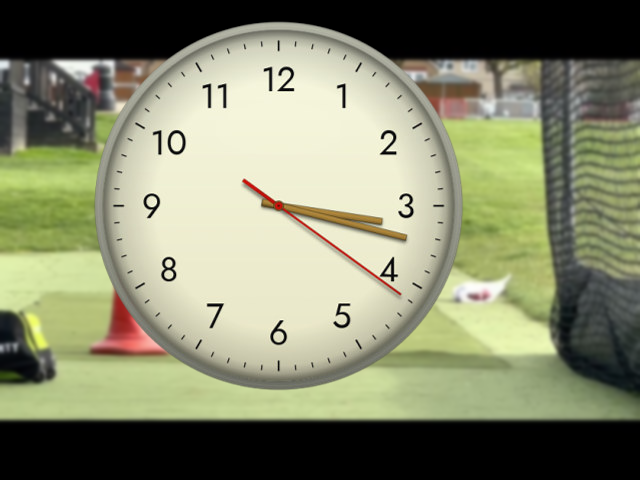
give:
3.17.21
